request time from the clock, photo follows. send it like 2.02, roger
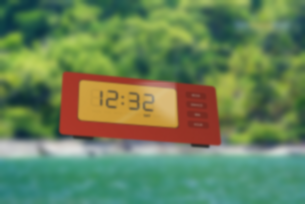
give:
12.32
